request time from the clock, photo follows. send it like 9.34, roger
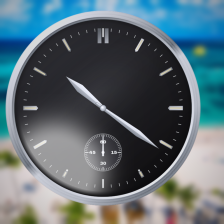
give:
10.21
